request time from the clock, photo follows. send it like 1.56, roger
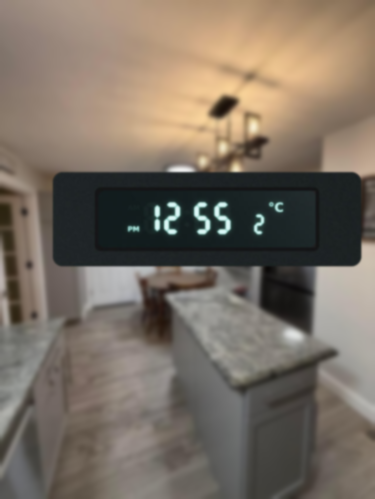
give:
12.55
